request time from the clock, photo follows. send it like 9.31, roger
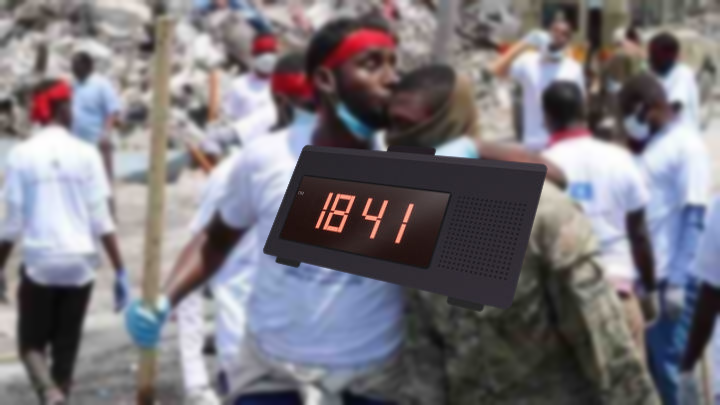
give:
18.41
